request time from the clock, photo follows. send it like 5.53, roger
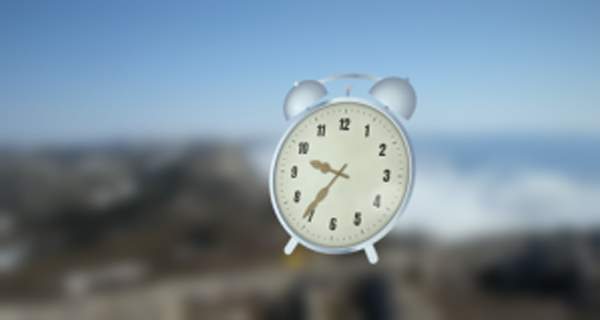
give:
9.36
